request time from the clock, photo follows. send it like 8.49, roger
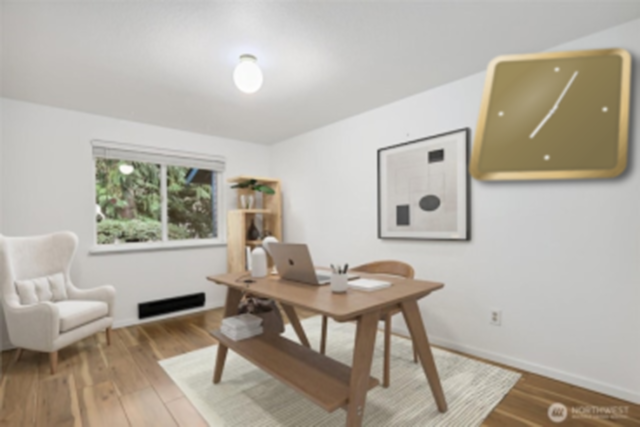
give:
7.04
